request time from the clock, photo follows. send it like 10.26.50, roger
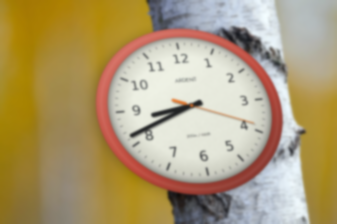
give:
8.41.19
